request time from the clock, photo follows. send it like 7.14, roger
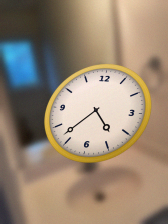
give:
4.37
